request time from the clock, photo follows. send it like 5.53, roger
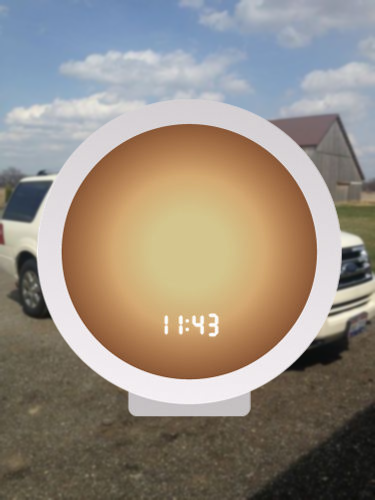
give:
11.43
